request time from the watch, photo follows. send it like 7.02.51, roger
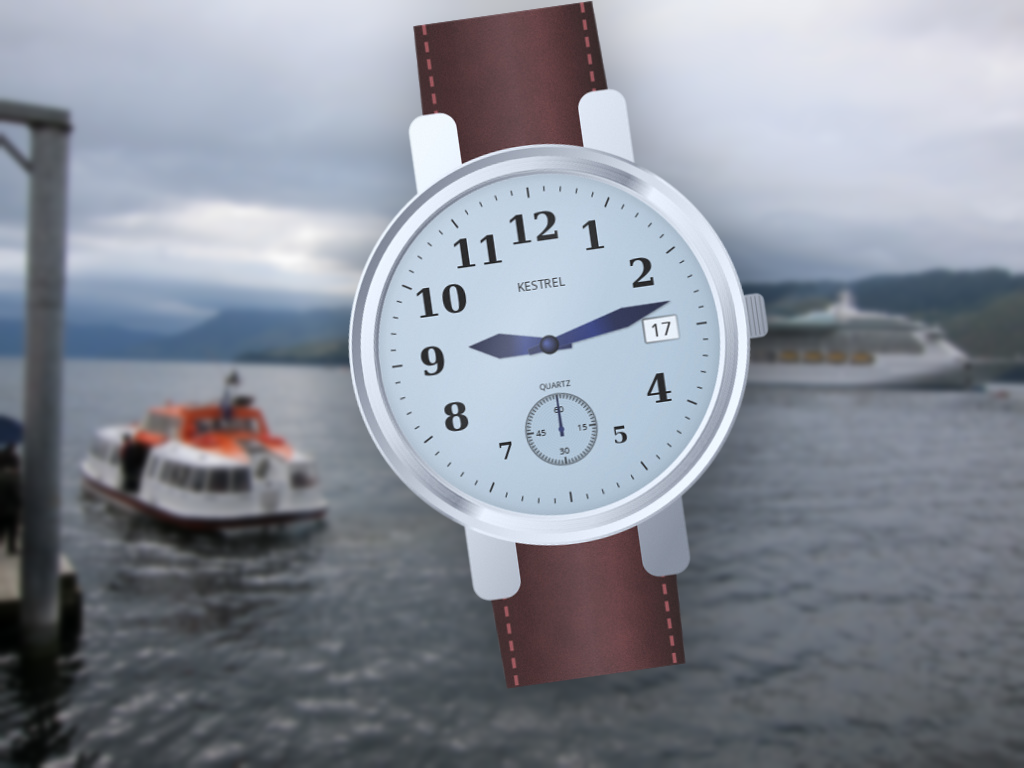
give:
9.13.00
